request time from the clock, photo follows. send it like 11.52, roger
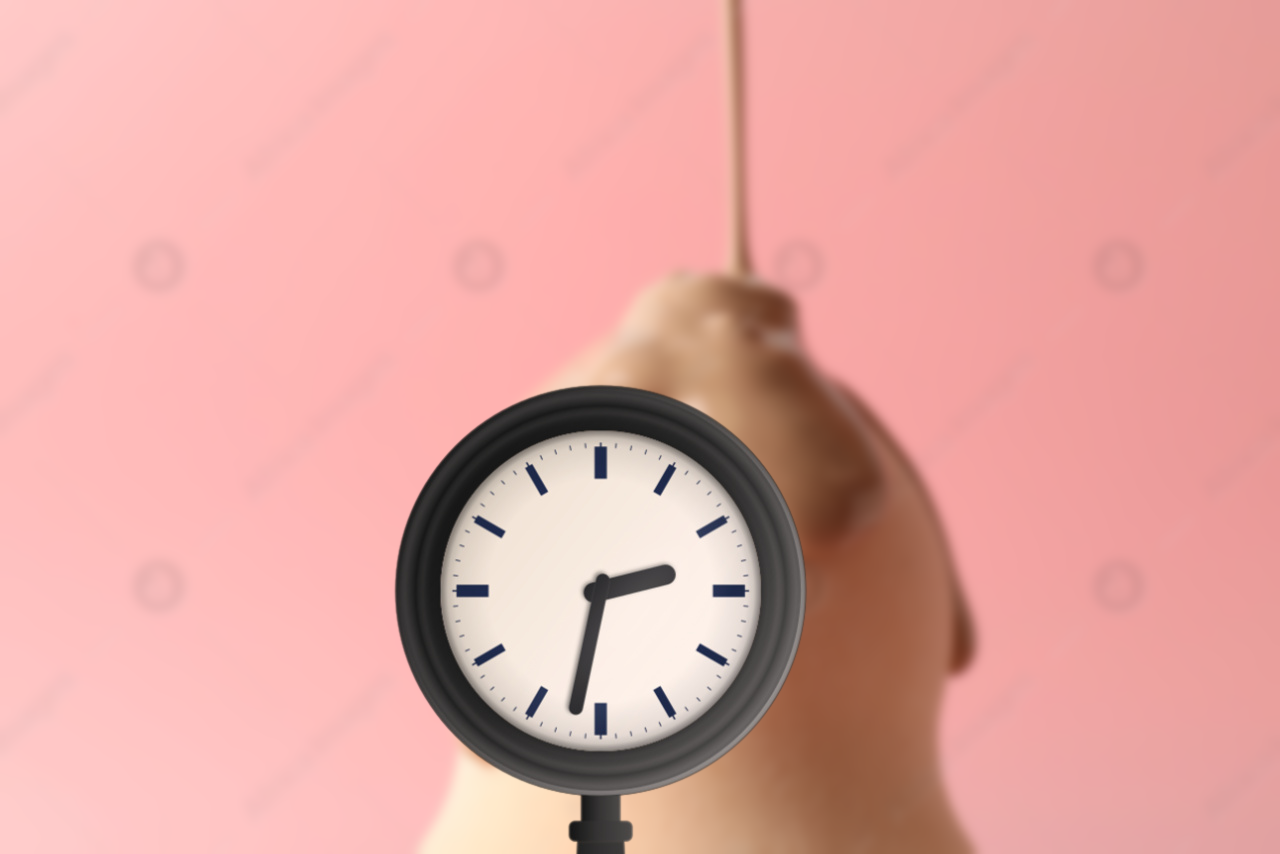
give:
2.32
